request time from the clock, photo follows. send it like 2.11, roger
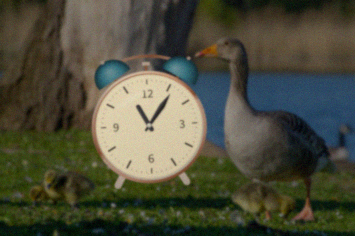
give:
11.06
